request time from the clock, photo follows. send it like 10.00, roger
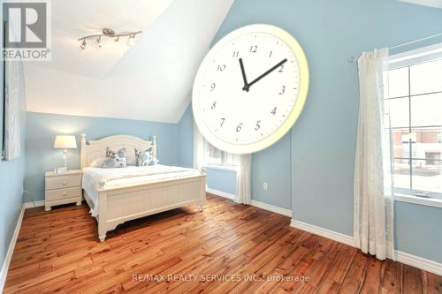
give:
11.09
